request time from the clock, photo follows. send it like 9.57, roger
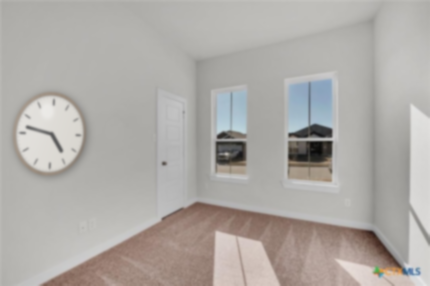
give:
4.47
